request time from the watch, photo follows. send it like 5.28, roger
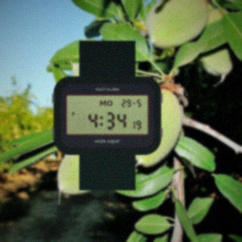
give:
4.34
